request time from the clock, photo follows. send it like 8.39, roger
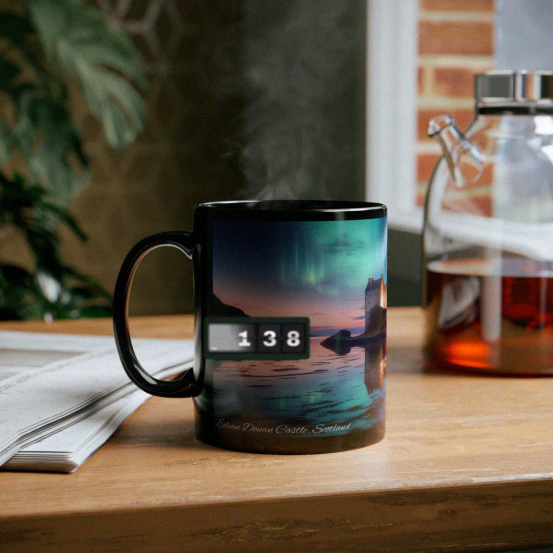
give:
1.38
